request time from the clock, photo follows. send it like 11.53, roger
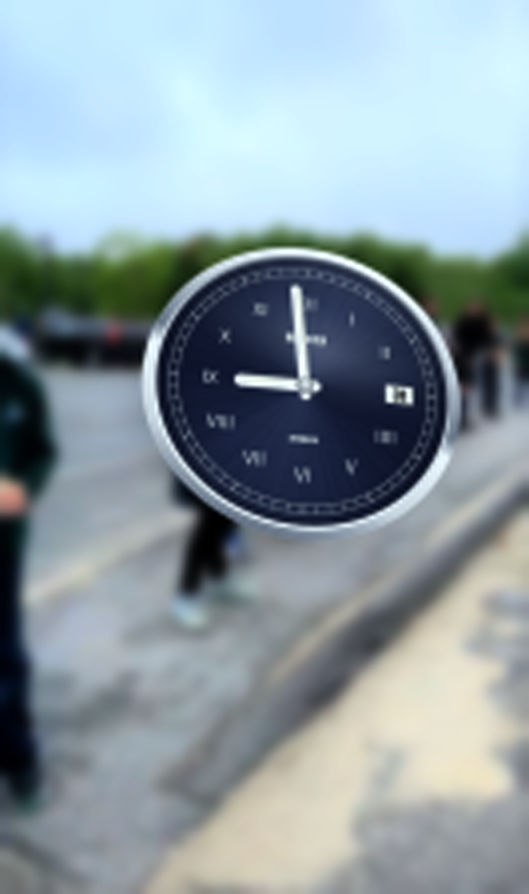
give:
8.59
